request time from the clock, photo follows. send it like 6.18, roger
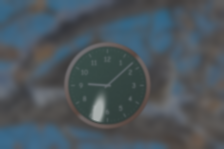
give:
9.08
